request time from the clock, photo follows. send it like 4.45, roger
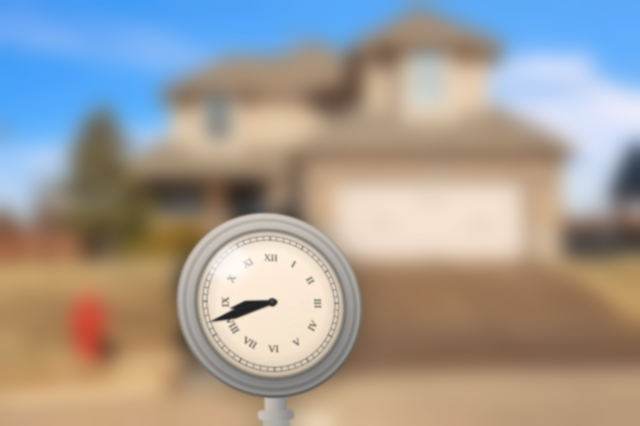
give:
8.42
